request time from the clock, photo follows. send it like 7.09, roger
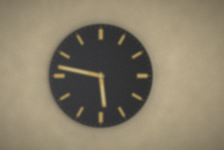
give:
5.47
